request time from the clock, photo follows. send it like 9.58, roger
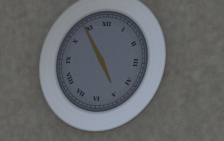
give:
4.54
